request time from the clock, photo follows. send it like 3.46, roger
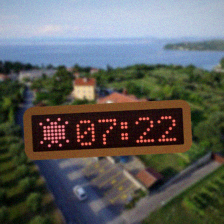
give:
7.22
